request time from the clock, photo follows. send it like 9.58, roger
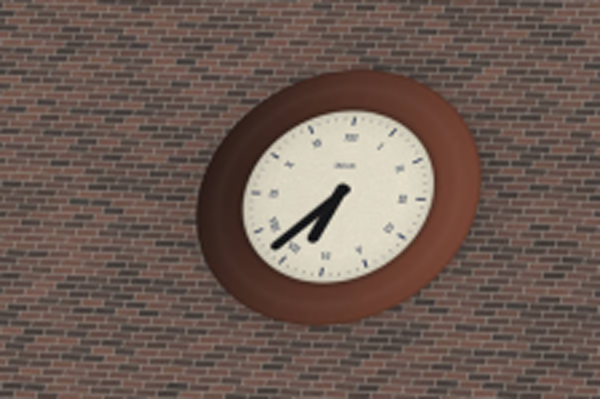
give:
6.37
